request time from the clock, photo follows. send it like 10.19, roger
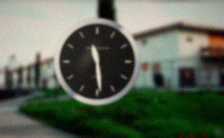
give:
11.29
